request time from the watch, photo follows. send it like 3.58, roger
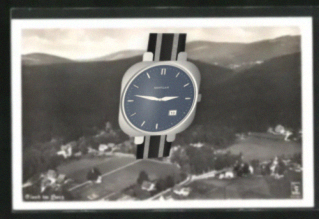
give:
2.47
